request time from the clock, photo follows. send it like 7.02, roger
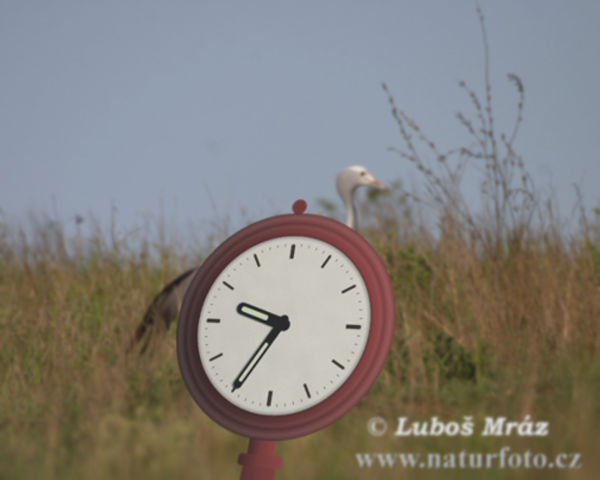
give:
9.35
